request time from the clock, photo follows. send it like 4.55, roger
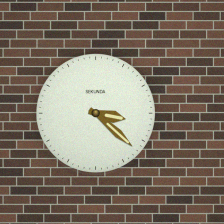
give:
3.22
